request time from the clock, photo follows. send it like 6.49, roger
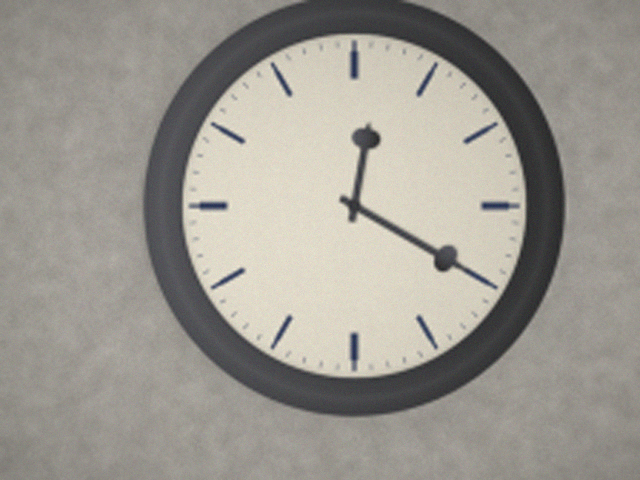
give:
12.20
